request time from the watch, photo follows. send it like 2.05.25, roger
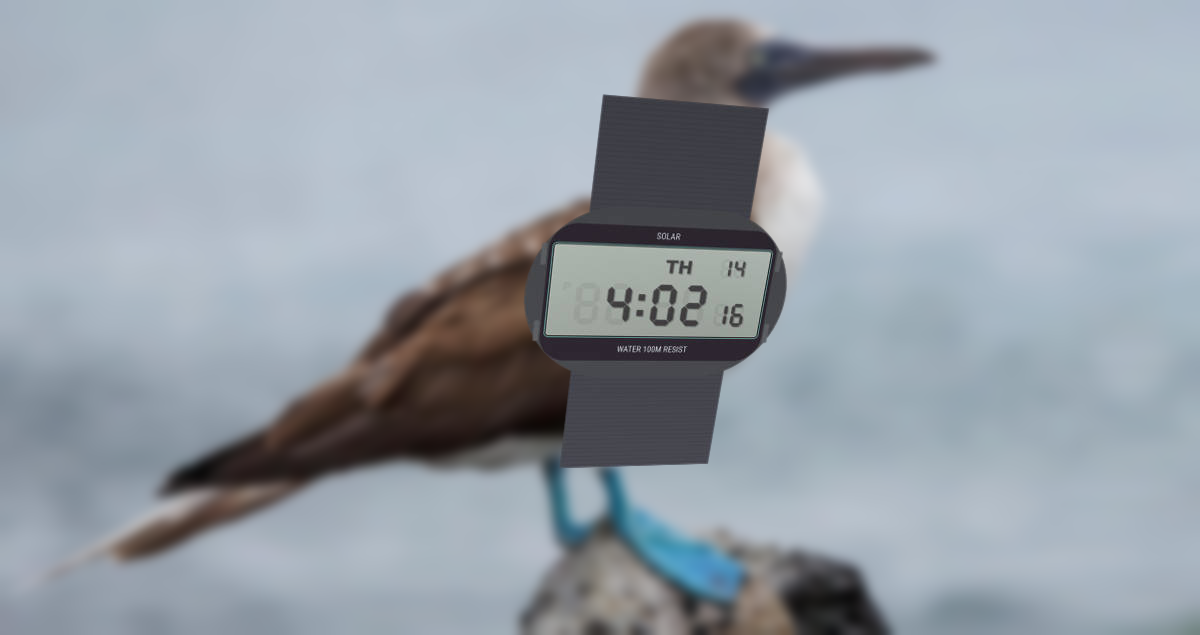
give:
4.02.16
